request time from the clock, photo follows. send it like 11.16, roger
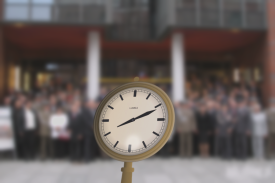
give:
8.11
